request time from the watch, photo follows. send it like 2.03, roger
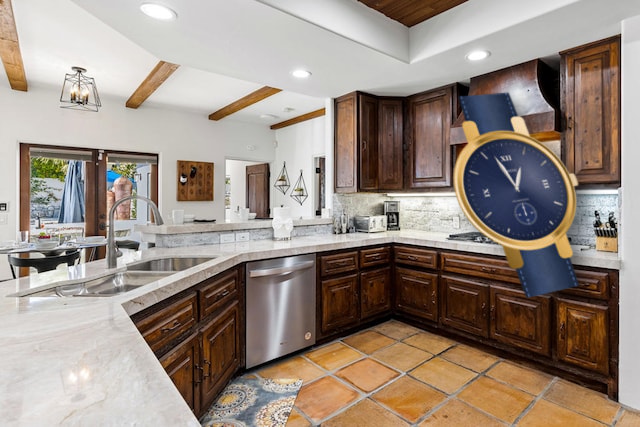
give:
12.57
